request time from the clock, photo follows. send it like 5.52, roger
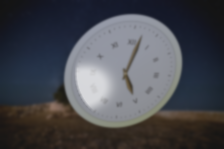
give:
5.02
